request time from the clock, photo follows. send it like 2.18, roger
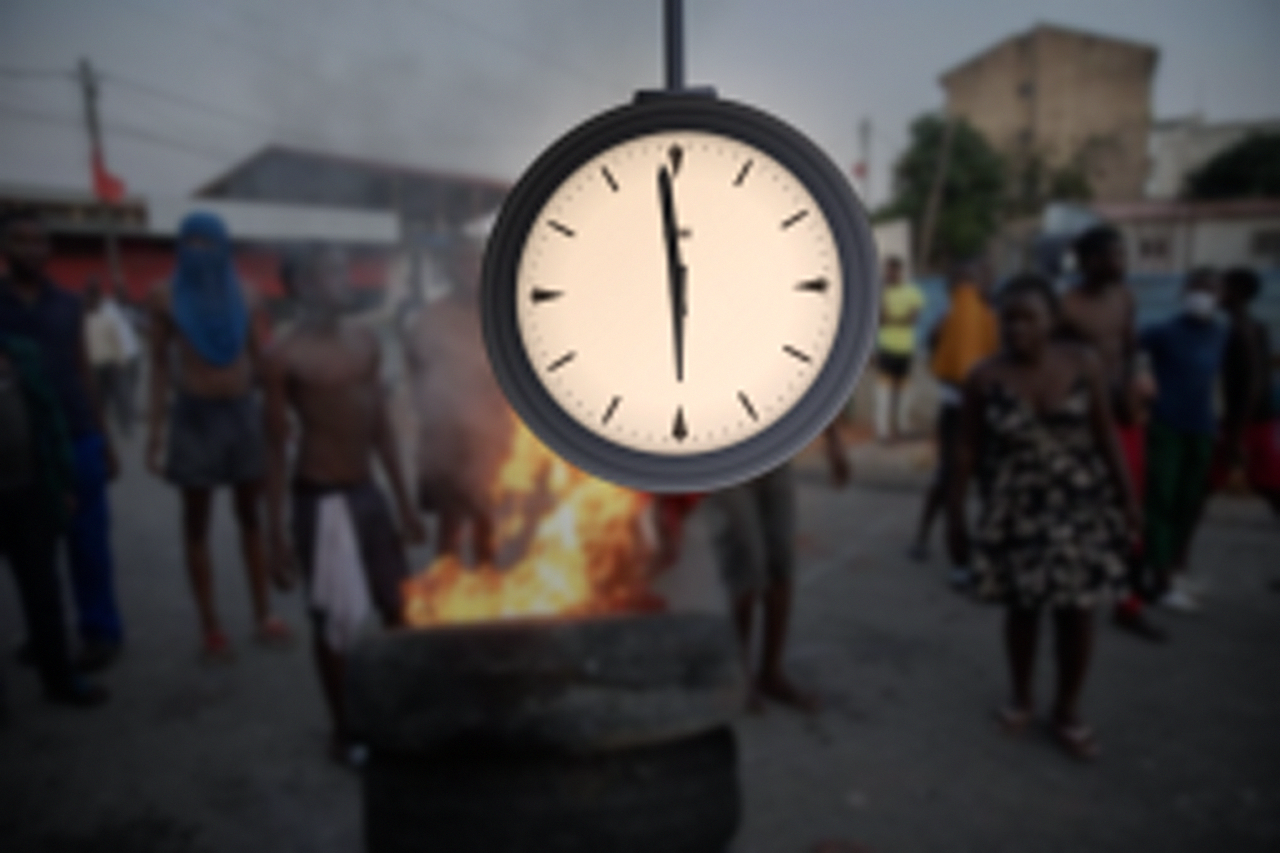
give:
5.59
